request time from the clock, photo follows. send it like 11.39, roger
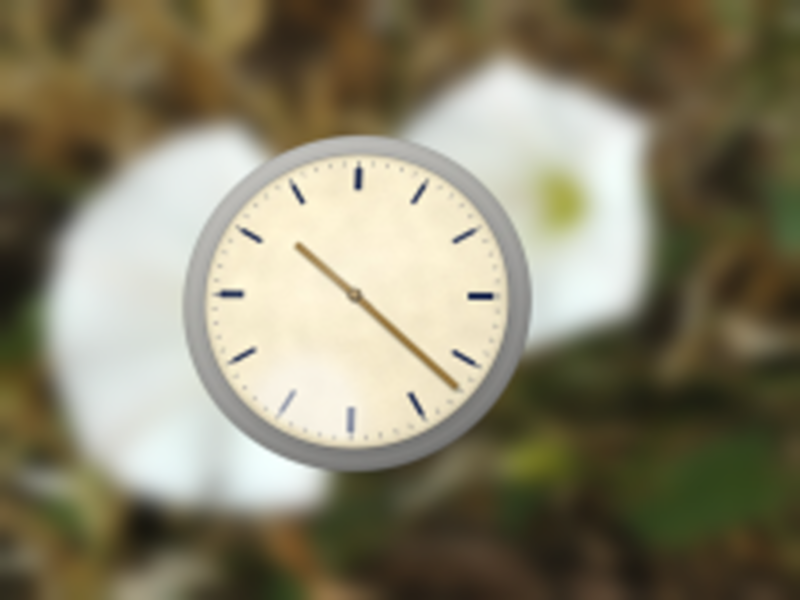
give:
10.22
